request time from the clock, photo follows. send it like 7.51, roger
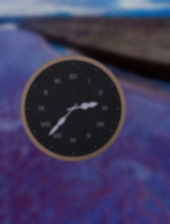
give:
2.37
